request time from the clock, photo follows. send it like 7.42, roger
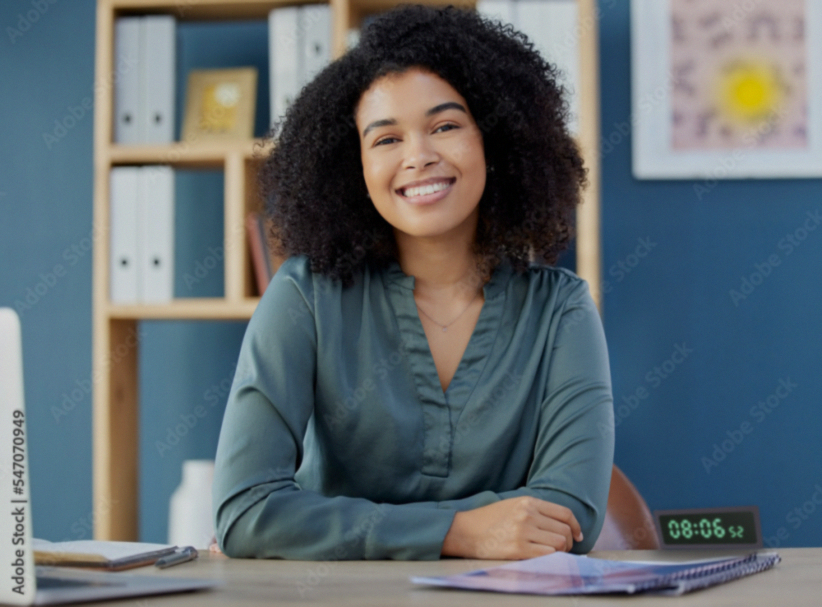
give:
8.06
